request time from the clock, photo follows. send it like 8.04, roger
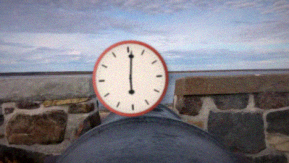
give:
6.01
